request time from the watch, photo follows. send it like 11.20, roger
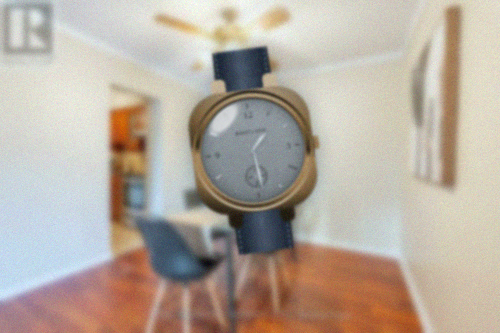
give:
1.29
